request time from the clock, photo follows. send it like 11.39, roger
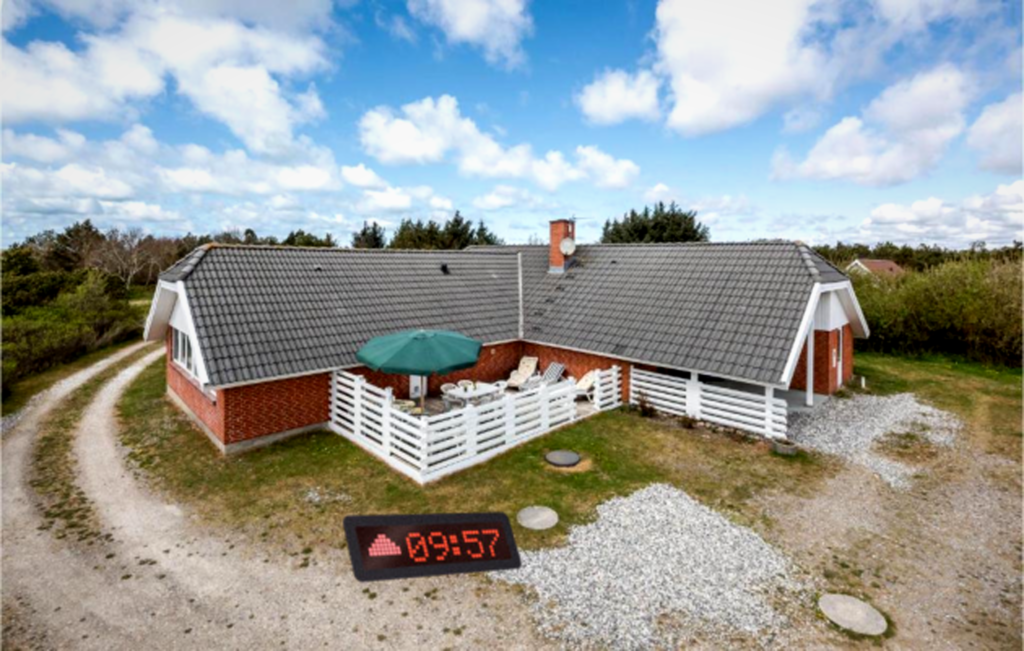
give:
9.57
